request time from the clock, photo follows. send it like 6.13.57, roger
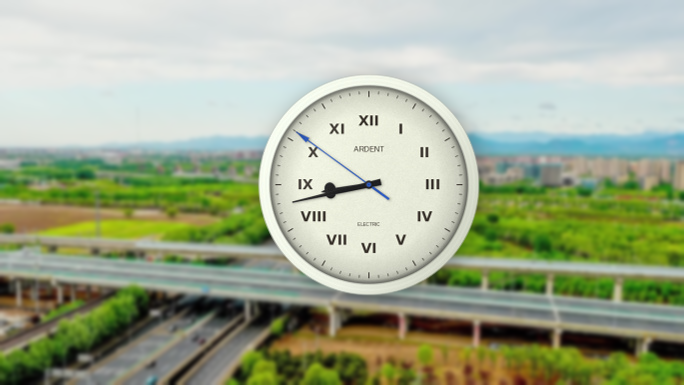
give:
8.42.51
